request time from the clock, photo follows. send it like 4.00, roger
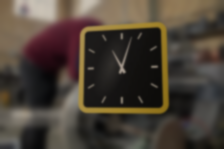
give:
11.03
